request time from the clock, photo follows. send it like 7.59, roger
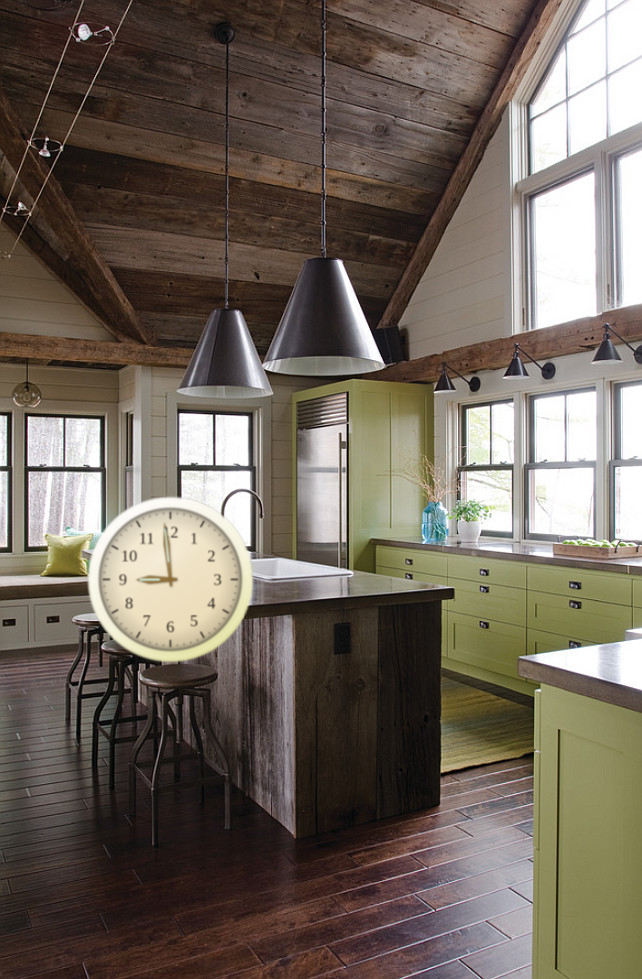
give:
8.59
